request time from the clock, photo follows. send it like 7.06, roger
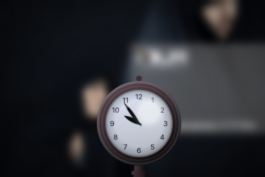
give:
9.54
